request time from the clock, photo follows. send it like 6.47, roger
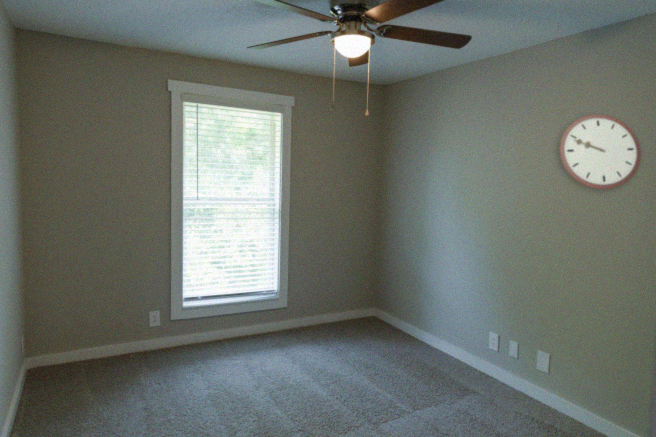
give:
9.49
